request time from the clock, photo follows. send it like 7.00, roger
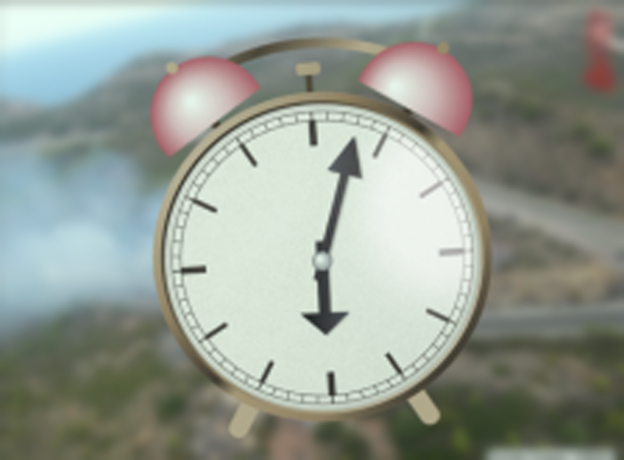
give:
6.03
